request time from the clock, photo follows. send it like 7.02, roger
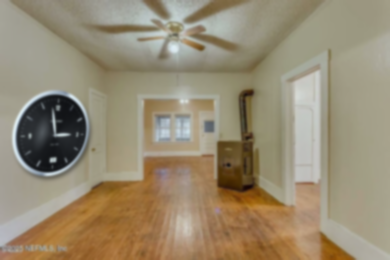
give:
2.58
